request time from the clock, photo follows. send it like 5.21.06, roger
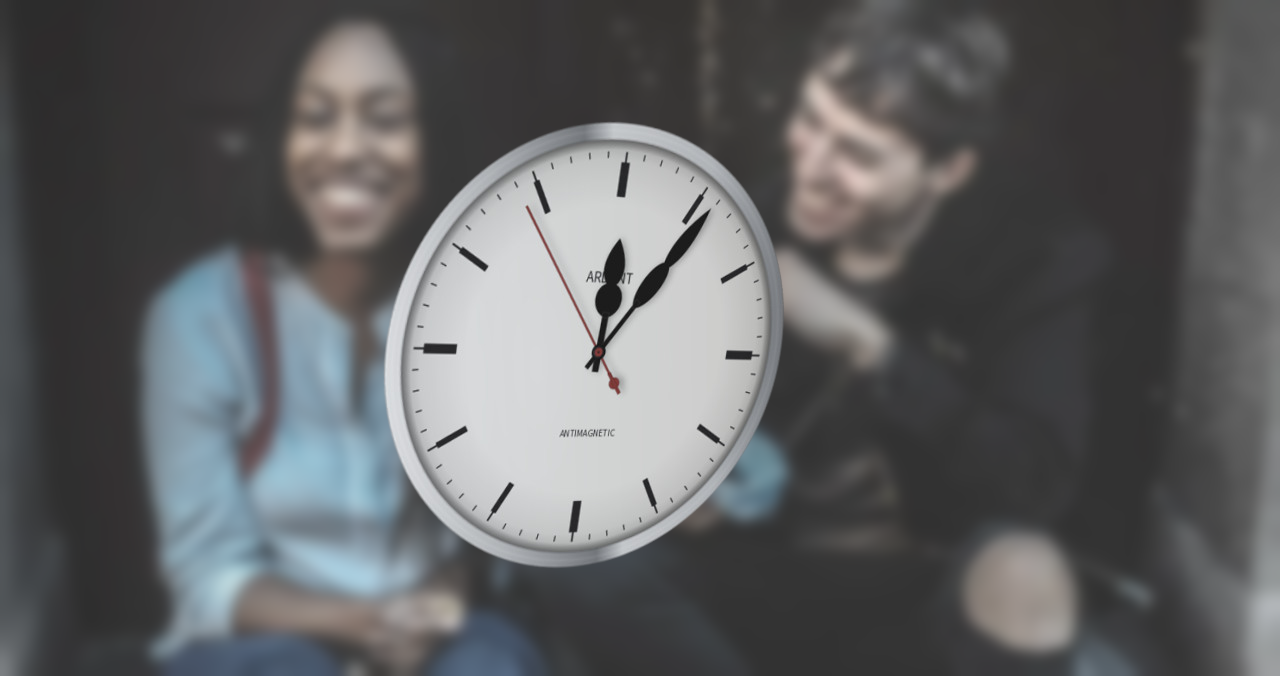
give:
12.05.54
